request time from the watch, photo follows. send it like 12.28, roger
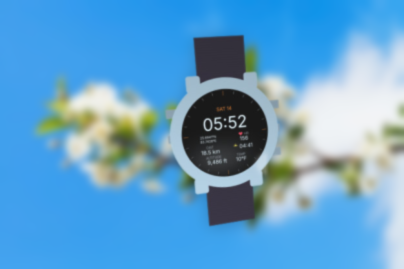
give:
5.52
